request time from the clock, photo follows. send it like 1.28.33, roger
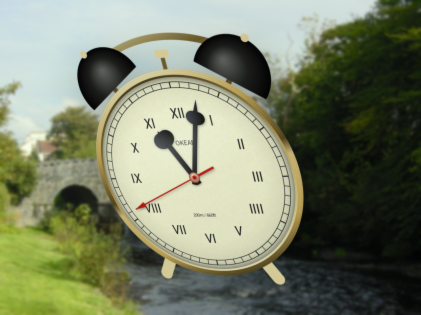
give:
11.02.41
